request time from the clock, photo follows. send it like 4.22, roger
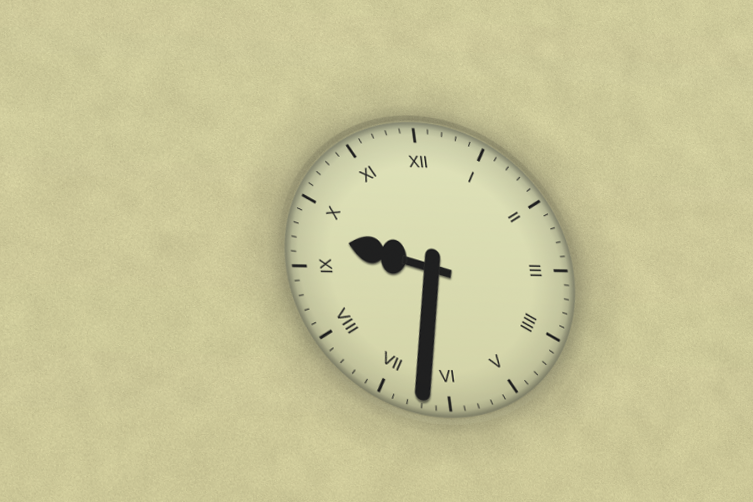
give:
9.32
